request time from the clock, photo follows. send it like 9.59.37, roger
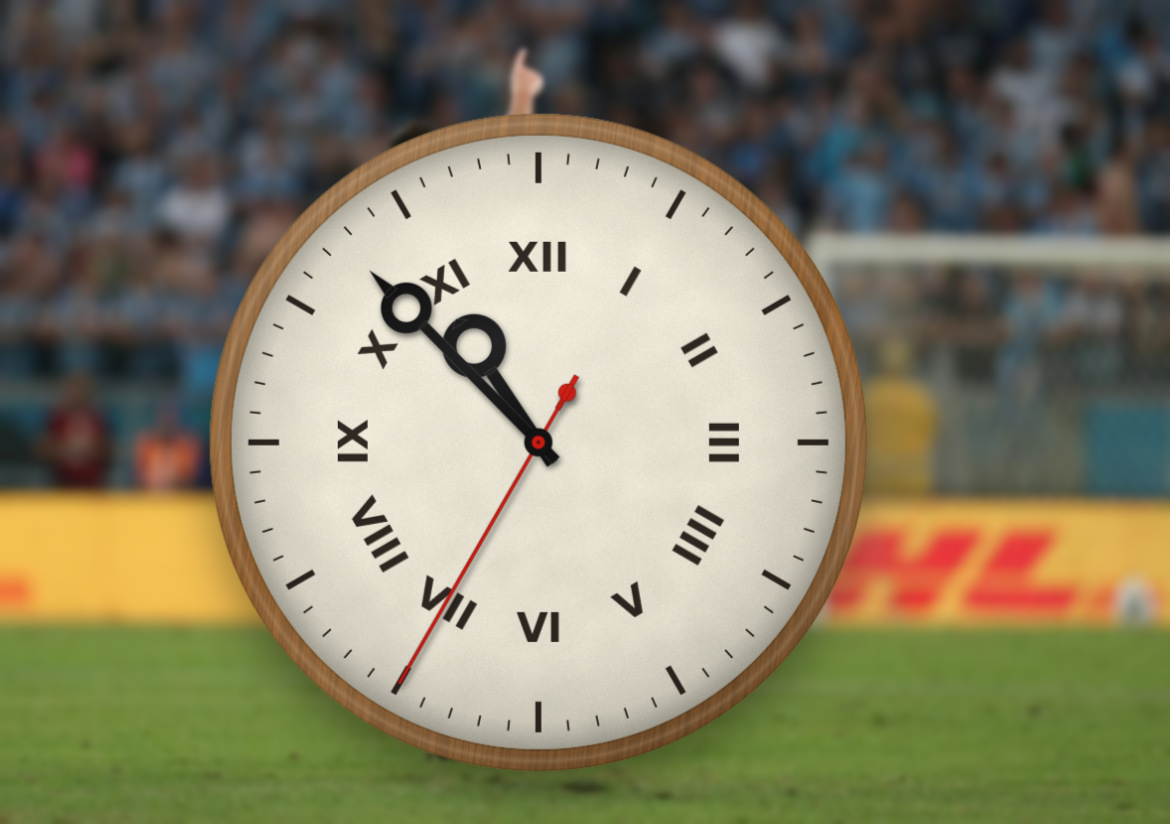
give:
10.52.35
